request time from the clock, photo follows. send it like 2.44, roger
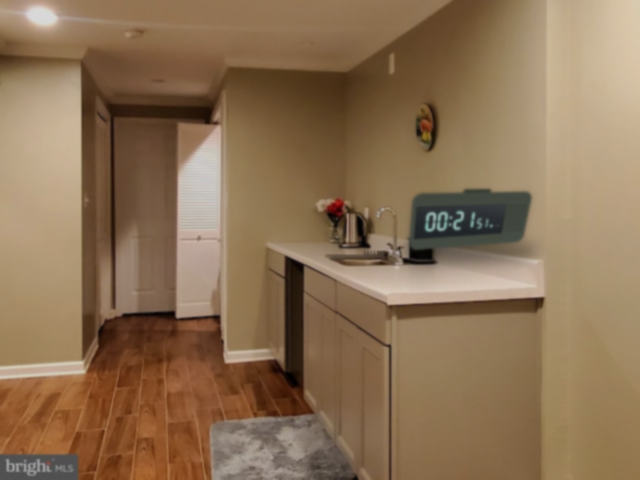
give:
0.21
